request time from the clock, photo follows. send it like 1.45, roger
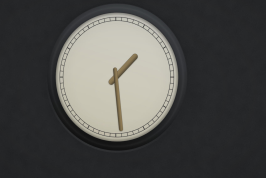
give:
1.29
